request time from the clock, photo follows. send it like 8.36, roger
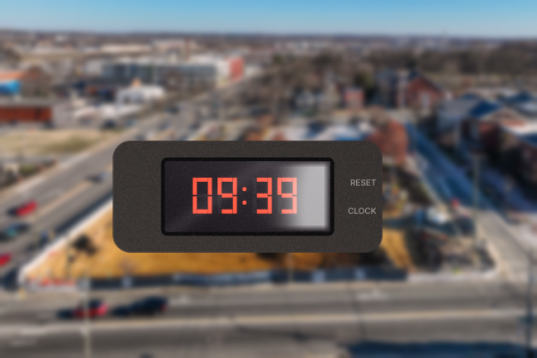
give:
9.39
